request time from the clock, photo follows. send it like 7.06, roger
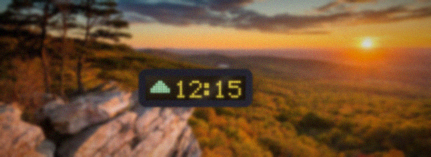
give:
12.15
